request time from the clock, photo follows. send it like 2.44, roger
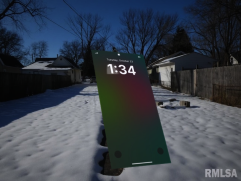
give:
1.34
